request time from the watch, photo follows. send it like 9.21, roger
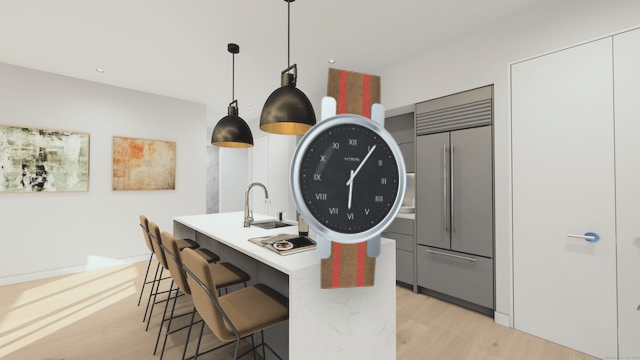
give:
6.06
